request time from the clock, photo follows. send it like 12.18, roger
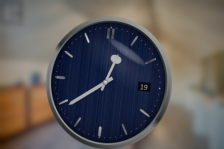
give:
12.39
